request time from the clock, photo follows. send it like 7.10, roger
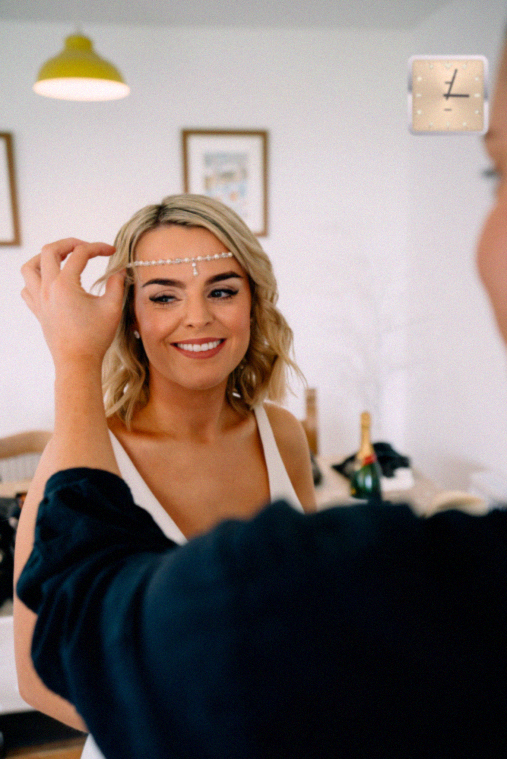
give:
3.03
